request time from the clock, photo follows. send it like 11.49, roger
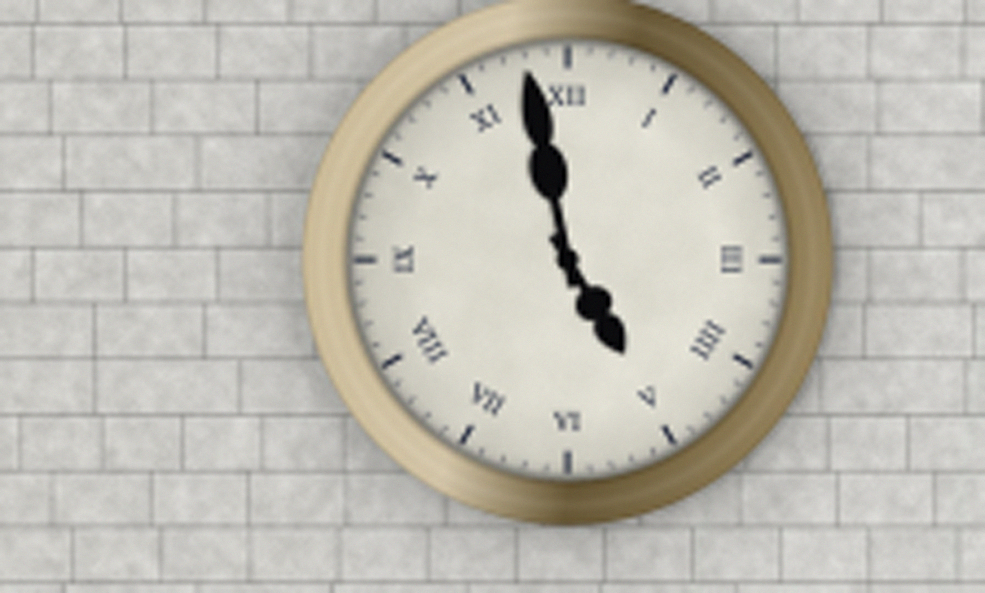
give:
4.58
